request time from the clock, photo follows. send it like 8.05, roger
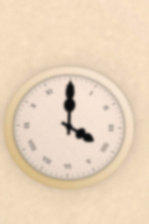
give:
4.00
